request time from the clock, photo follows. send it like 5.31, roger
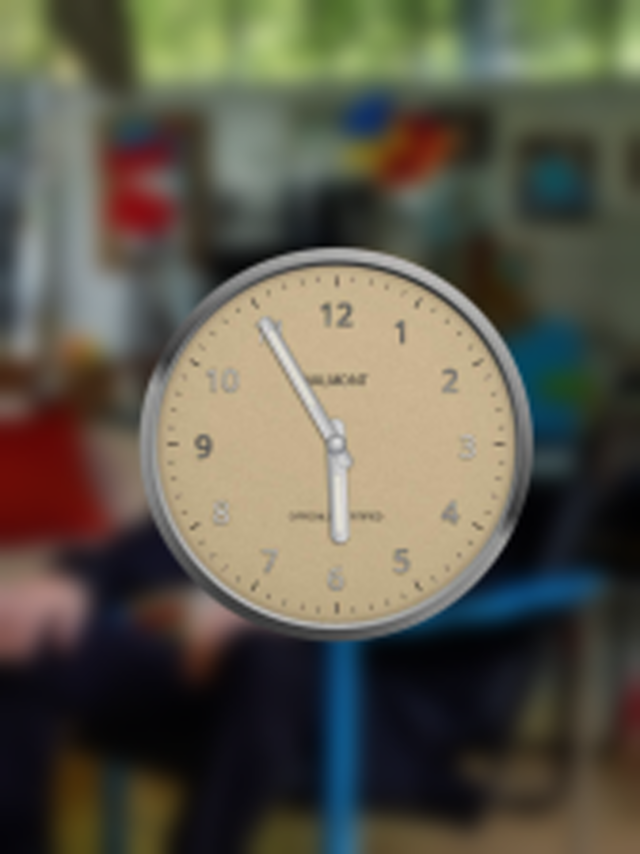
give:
5.55
